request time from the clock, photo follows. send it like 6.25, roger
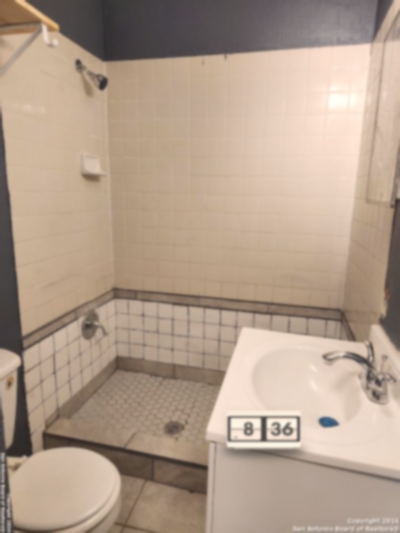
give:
8.36
